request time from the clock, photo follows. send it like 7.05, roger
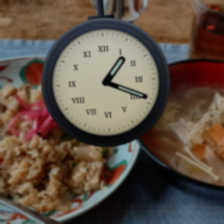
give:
1.19
